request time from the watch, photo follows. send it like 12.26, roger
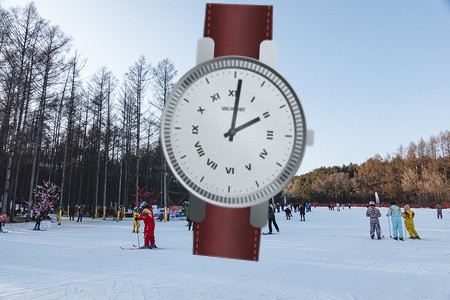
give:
2.01
